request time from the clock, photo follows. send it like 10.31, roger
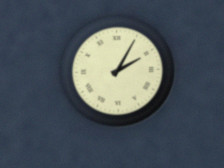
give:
2.05
